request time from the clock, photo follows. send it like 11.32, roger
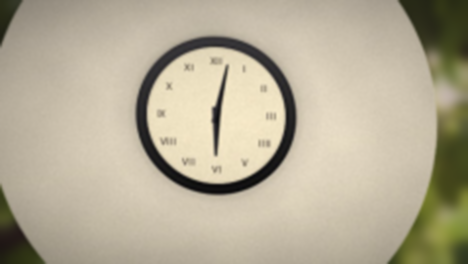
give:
6.02
